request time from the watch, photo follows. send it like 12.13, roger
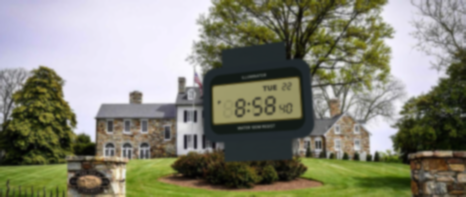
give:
8.58
